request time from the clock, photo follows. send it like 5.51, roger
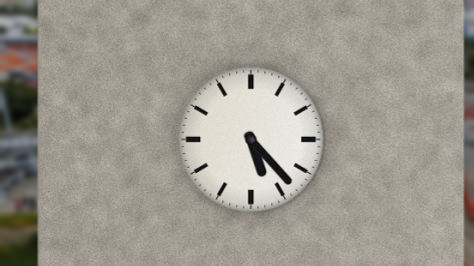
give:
5.23
